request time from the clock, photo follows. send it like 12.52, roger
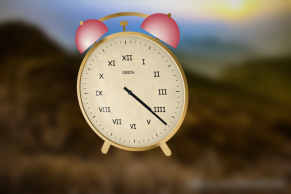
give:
4.22
